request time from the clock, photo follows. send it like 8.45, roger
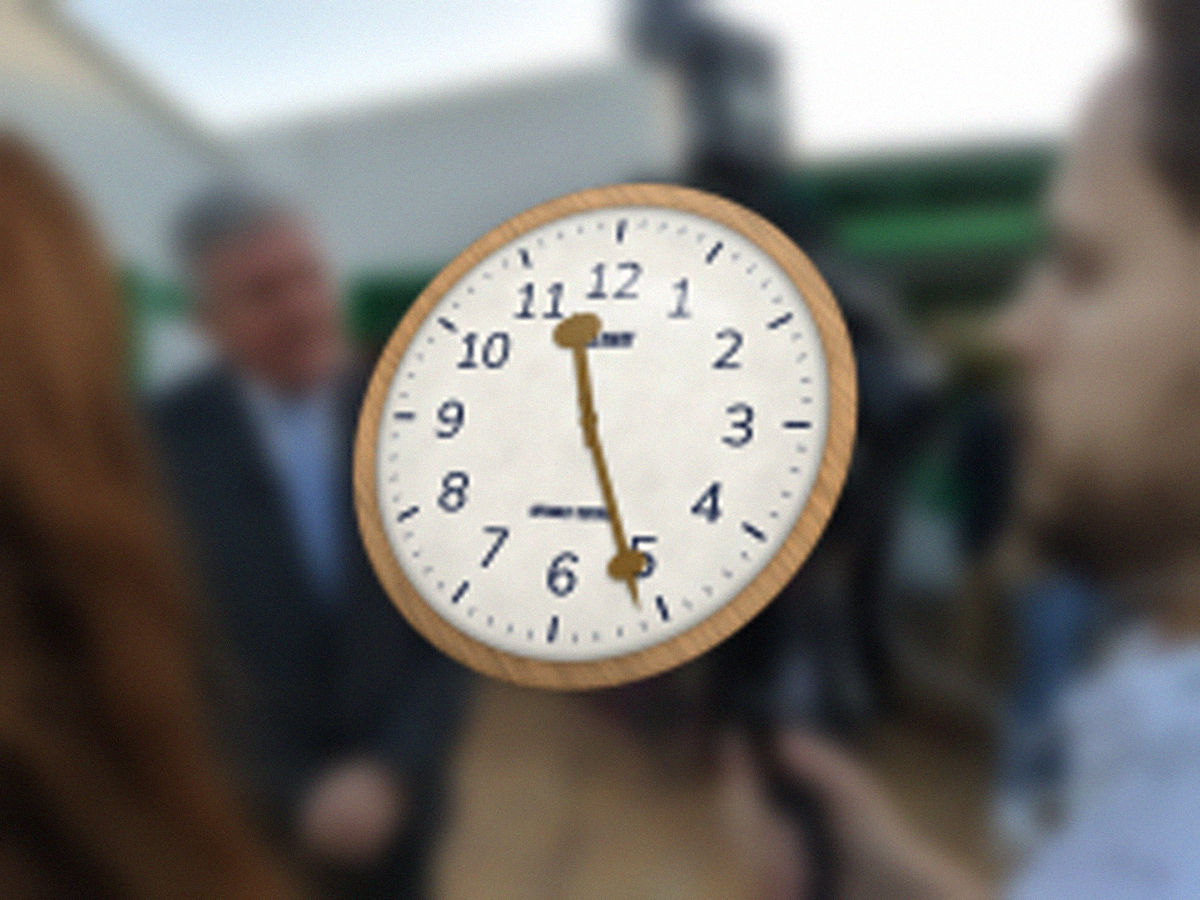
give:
11.26
